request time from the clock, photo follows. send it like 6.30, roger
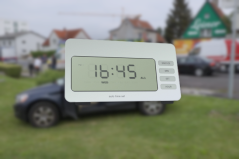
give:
16.45
